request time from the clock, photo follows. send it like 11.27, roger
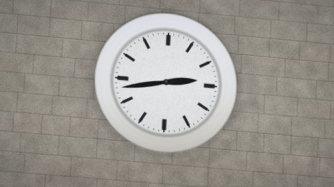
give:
2.43
